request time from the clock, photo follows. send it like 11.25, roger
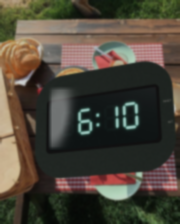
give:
6.10
